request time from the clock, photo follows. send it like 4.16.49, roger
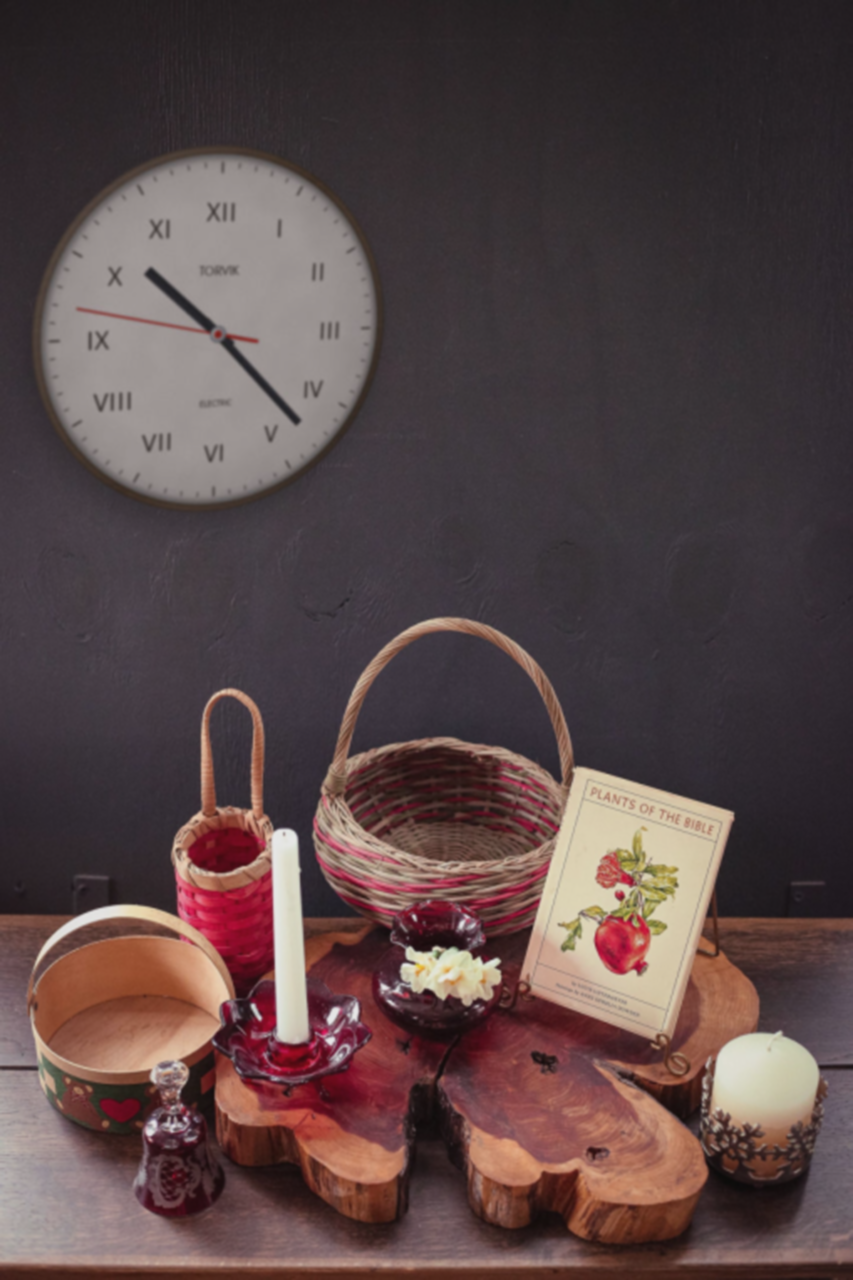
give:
10.22.47
